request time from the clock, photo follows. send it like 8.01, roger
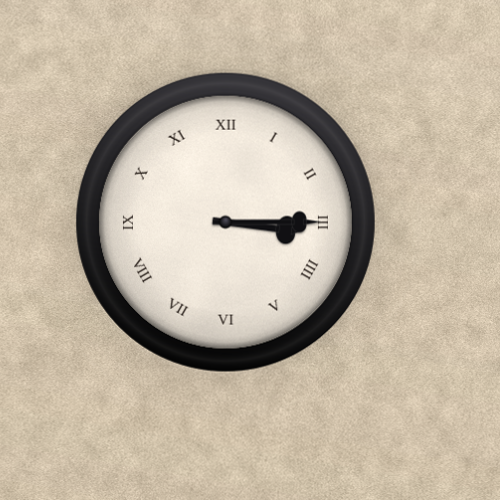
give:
3.15
